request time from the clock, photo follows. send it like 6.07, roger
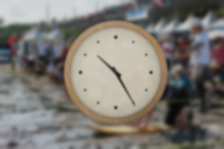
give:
10.25
